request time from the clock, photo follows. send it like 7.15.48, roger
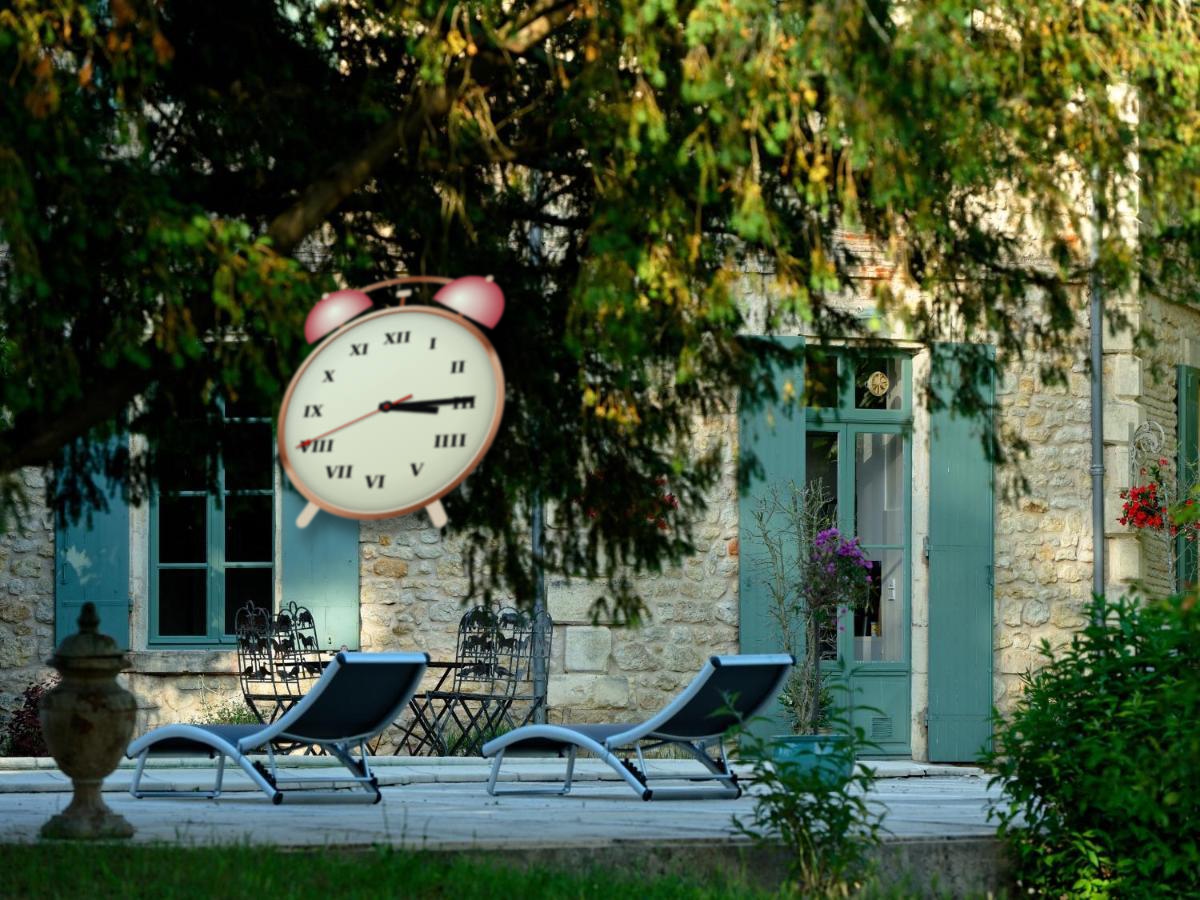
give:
3.14.41
